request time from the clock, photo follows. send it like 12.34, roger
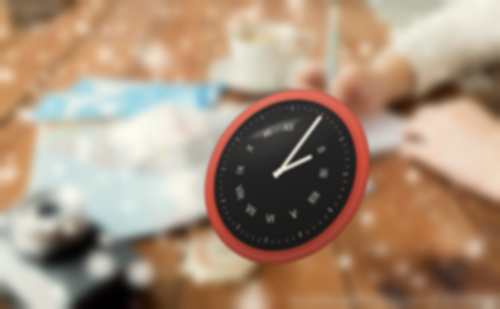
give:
2.05
